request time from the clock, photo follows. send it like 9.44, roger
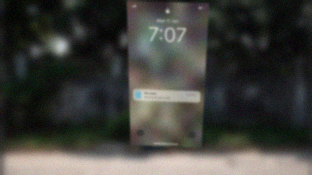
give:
7.07
